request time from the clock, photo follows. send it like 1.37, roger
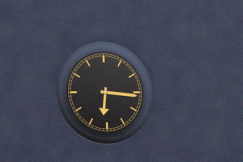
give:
6.16
